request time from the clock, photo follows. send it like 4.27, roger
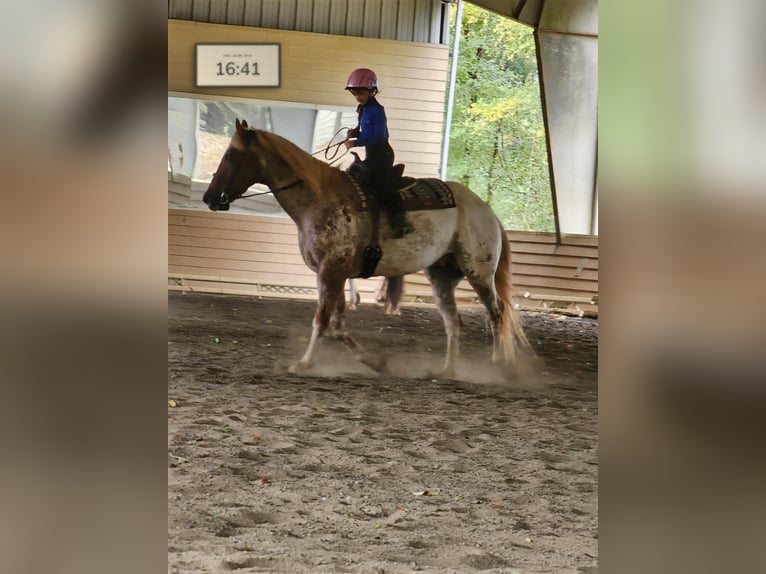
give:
16.41
